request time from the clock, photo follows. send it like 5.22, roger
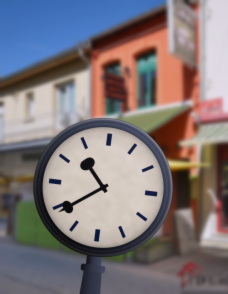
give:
10.39
